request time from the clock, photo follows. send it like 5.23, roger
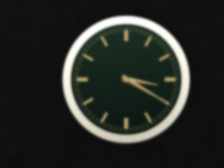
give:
3.20
